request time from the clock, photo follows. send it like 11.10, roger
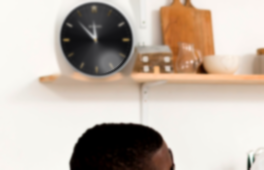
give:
11.53
